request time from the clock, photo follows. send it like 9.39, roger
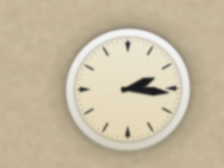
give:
2.16
